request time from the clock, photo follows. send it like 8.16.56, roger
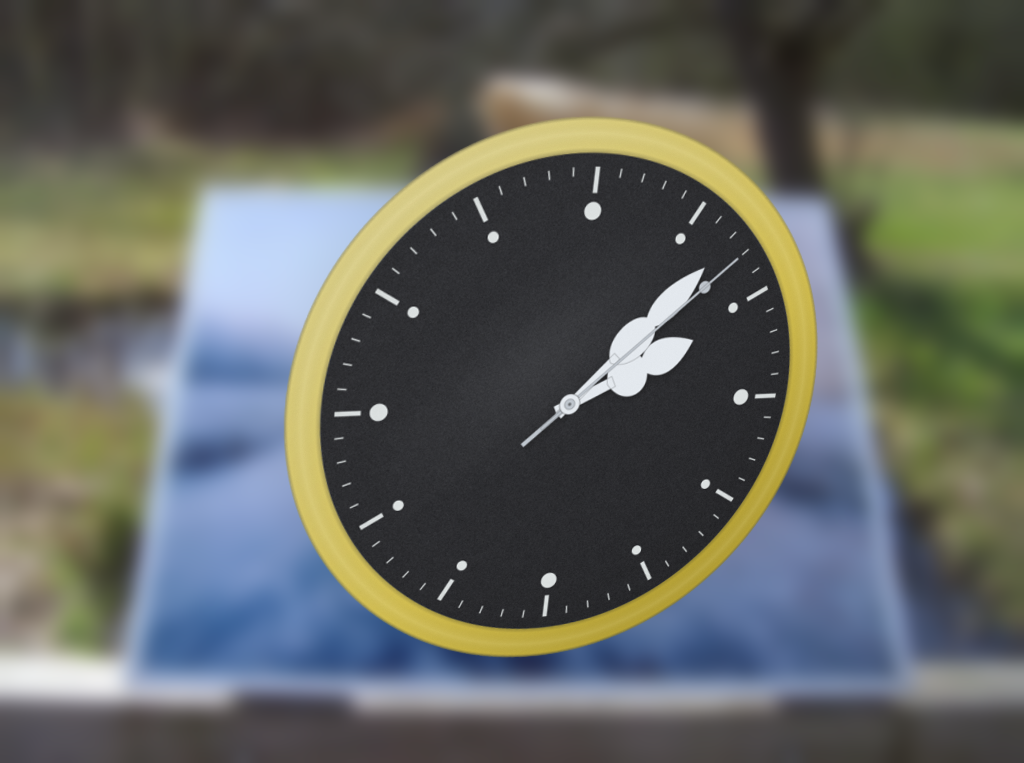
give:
2.07.08
